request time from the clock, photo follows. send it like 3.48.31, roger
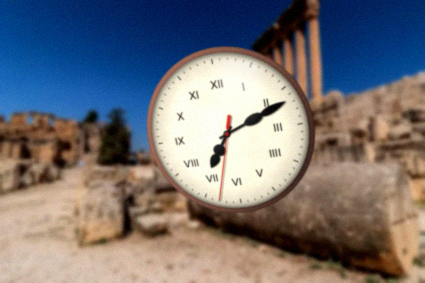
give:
7.11.33
